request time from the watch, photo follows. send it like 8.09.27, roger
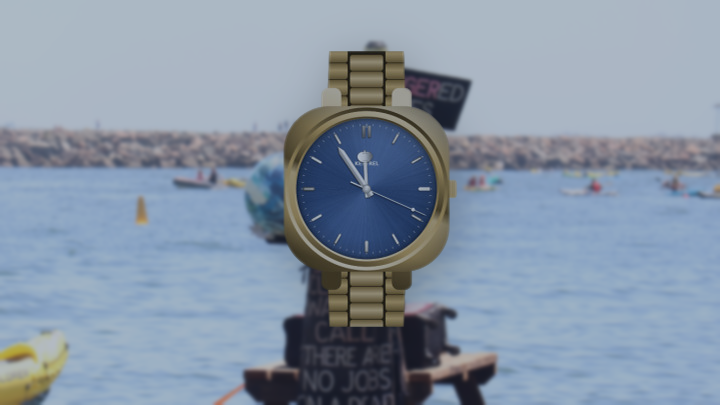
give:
11.54.19
